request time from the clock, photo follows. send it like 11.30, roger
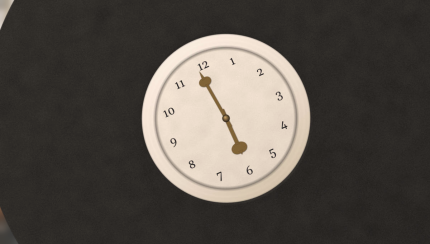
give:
5.59
